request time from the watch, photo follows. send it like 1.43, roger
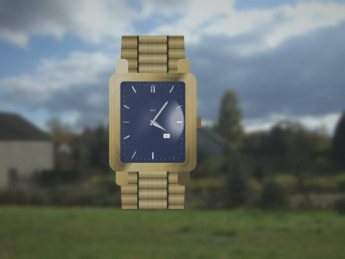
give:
4.06
